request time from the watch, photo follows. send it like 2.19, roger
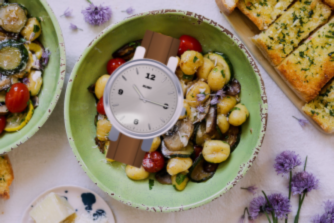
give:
10.15
